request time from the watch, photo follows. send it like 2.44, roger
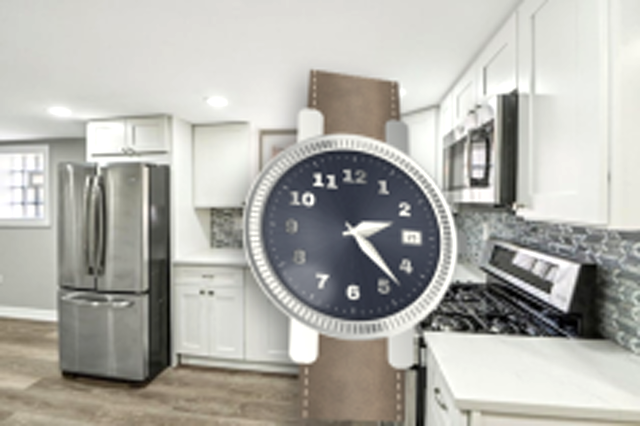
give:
2.23
